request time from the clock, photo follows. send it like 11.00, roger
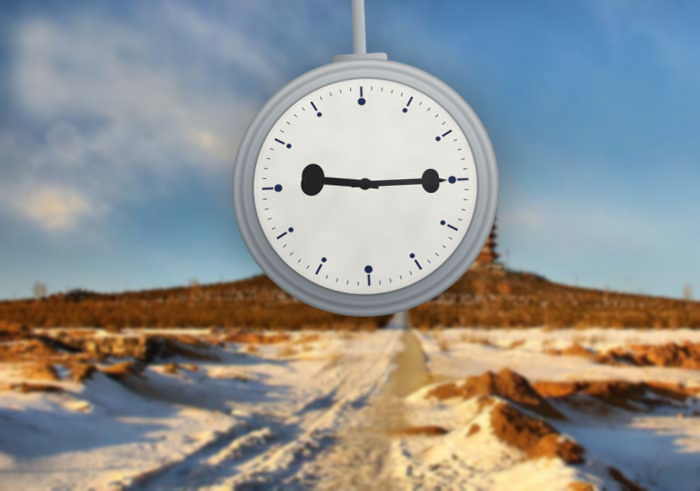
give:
9.15
